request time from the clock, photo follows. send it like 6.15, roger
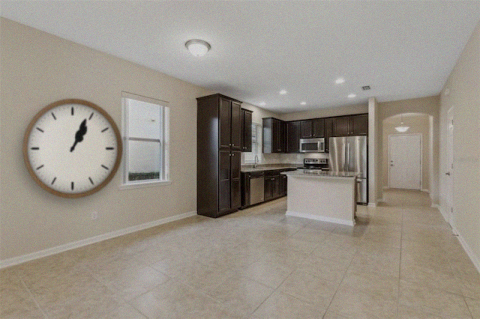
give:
1.04
